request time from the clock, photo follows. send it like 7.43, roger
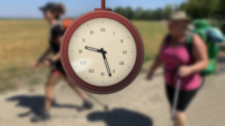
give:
9.27
